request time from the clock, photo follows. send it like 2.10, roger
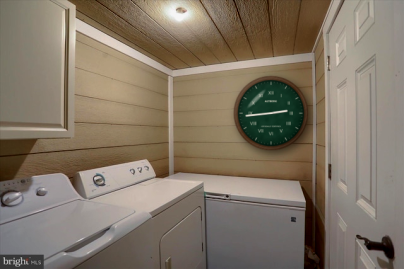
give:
2.44
